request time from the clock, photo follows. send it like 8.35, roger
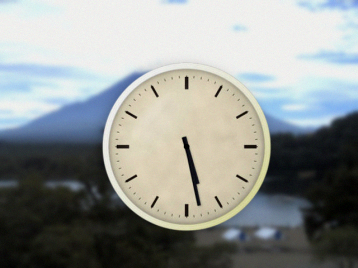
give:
5.28
